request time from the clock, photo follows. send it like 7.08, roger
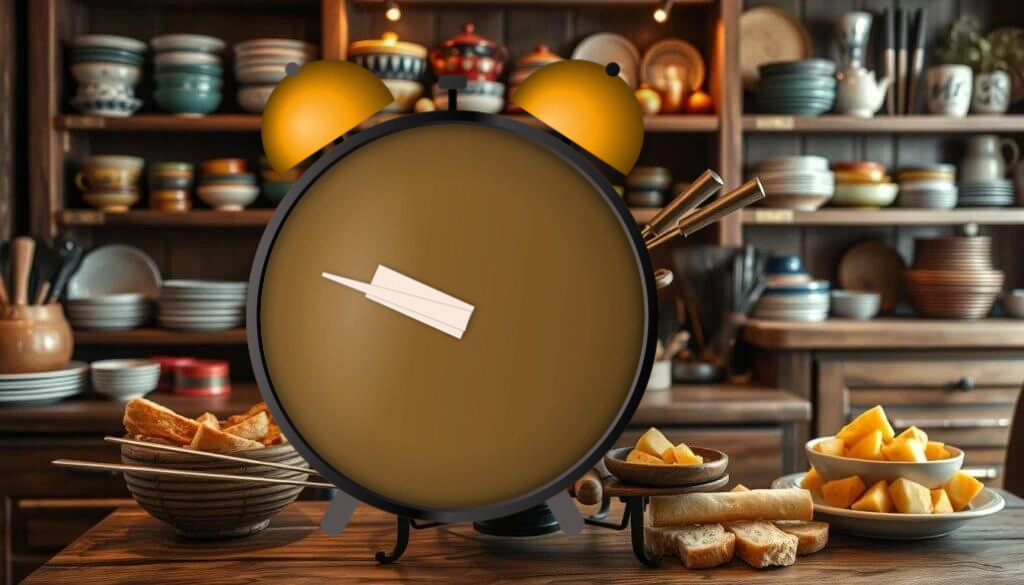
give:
9.48
